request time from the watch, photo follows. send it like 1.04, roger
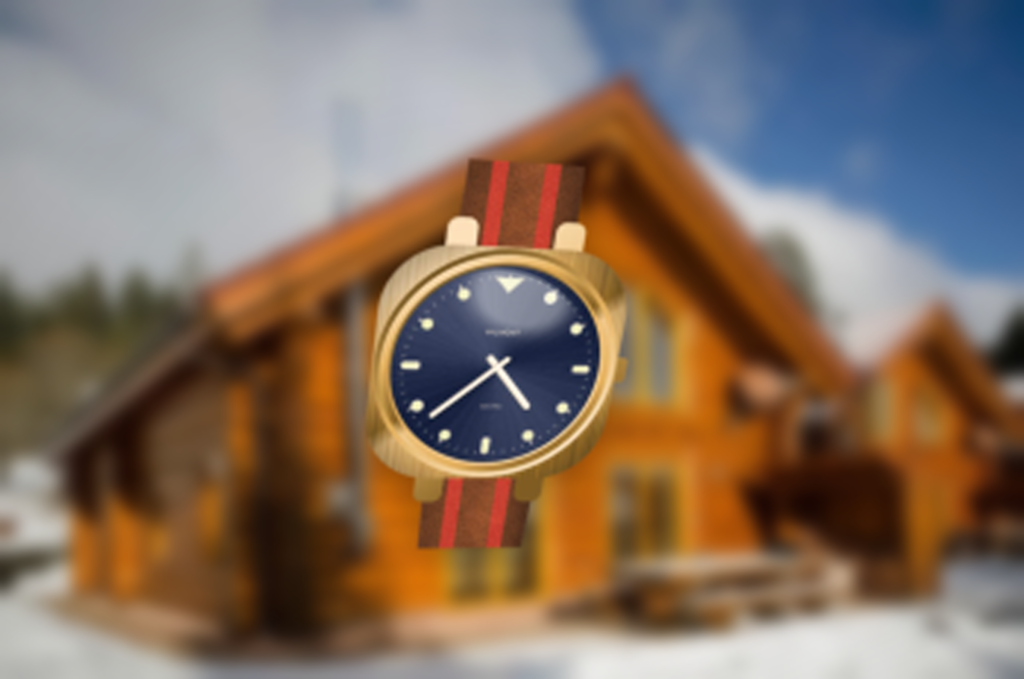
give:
4.38
